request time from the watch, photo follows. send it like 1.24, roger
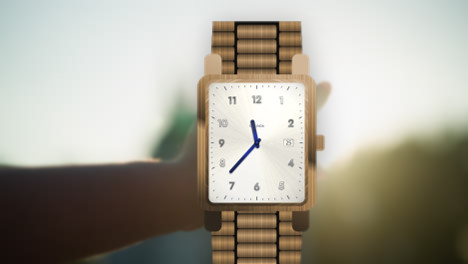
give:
11.37
